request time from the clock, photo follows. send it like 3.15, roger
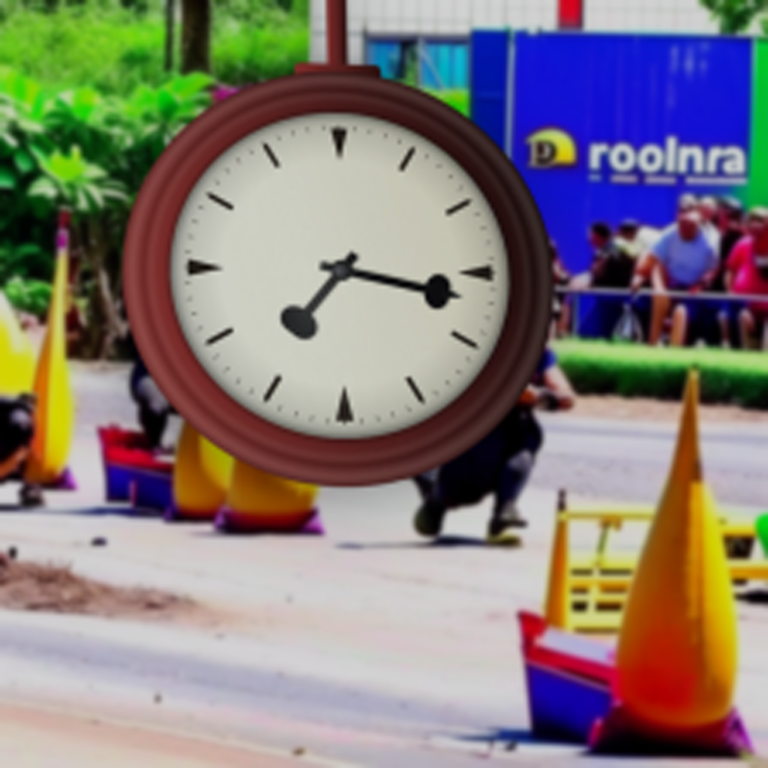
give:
7.17
